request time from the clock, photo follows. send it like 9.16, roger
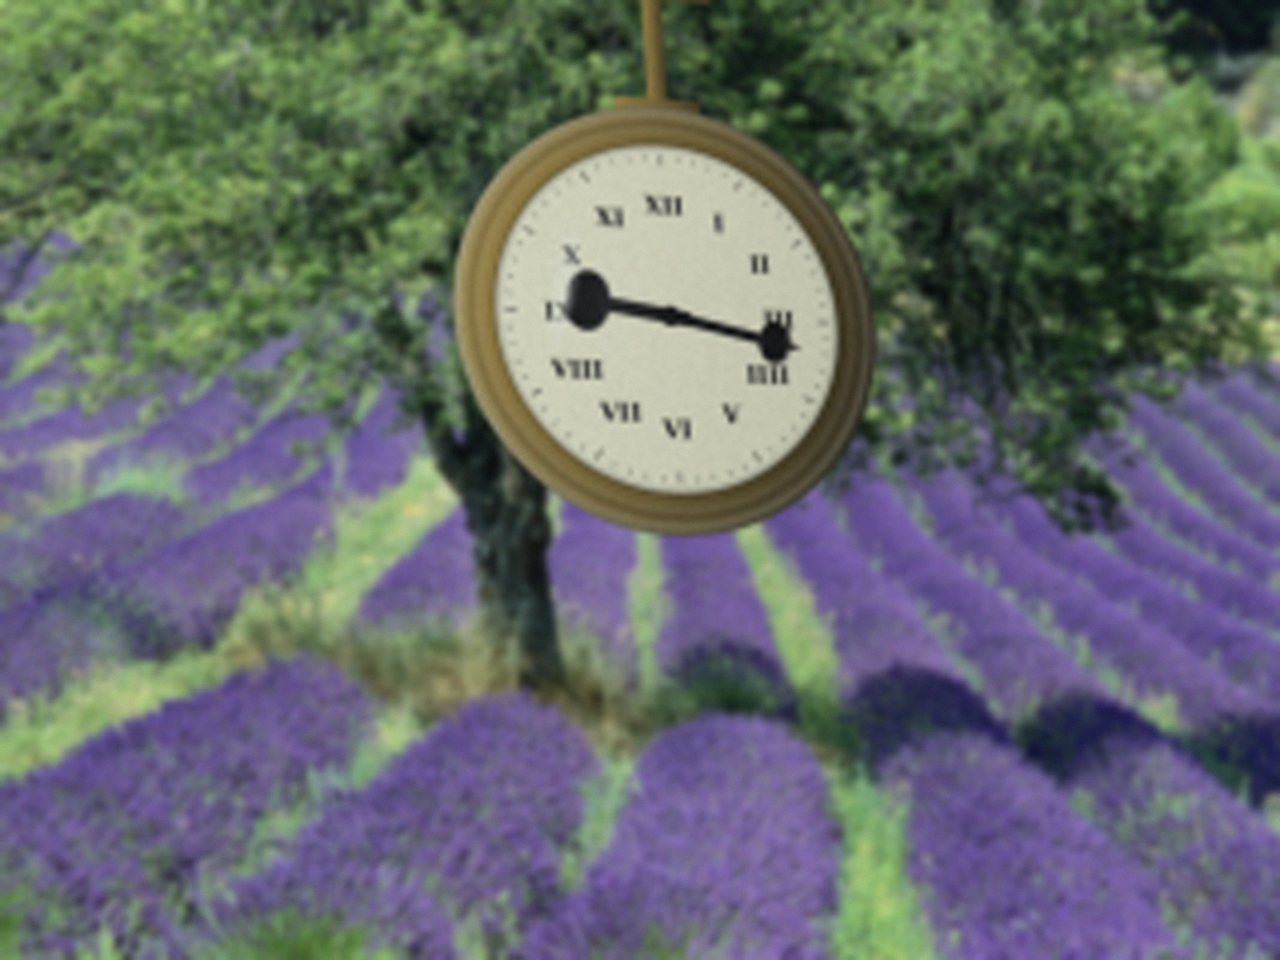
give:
9.17
